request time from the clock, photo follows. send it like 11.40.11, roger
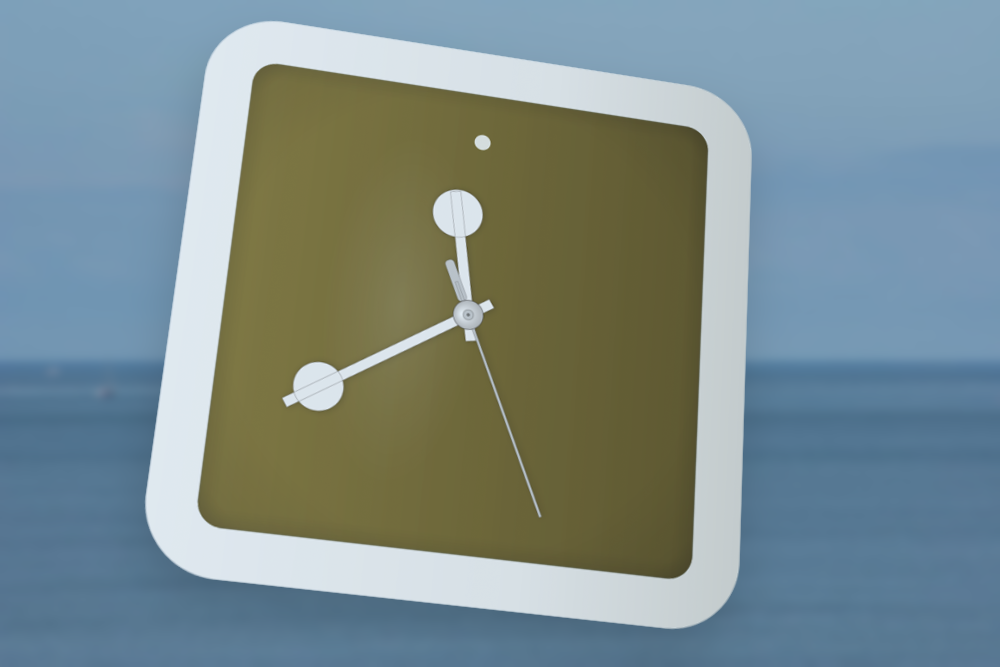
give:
11.39.26
